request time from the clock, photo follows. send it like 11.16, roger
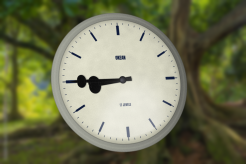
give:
8.45
